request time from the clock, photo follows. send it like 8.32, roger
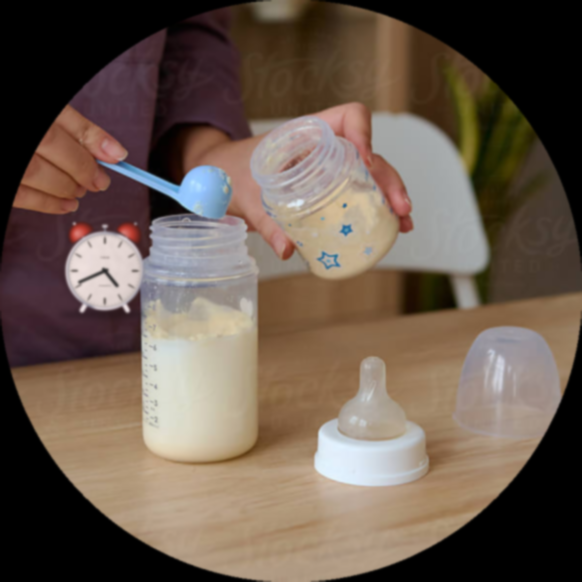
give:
4.41
